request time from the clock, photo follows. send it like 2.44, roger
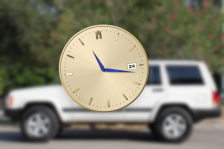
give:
11.17
